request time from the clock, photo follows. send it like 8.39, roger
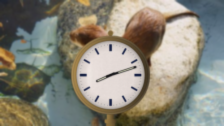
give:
8.12
